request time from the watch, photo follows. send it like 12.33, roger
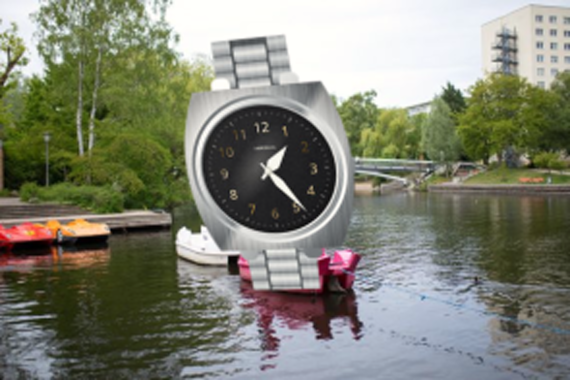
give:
1.24
